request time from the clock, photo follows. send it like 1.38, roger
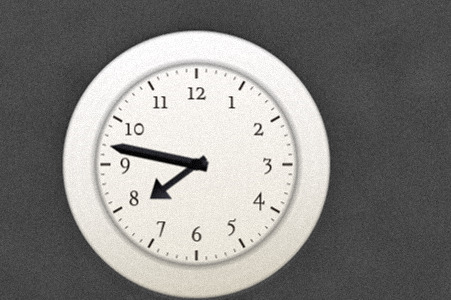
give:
7.47
